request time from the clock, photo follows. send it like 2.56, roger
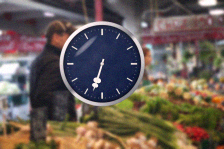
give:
6.33
